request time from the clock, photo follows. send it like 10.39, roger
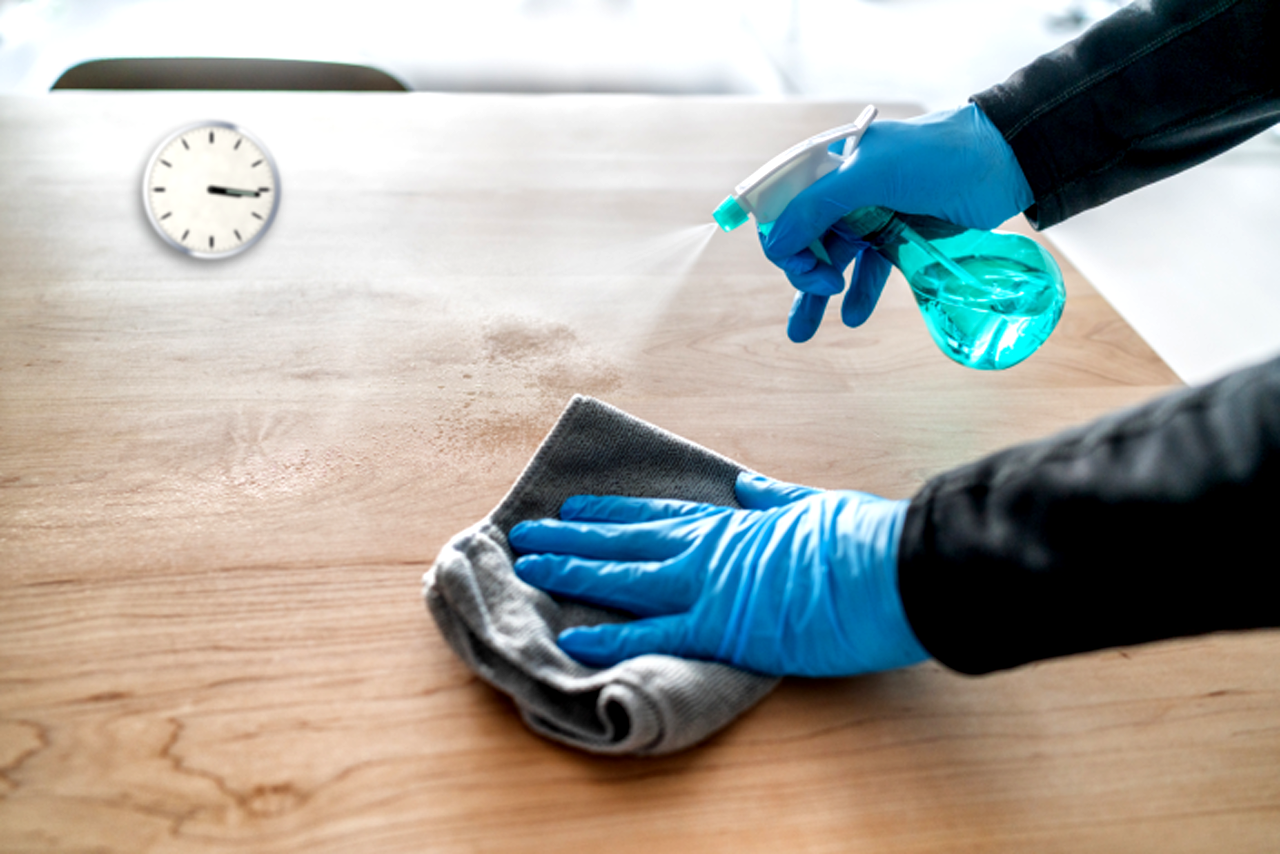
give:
3.16
